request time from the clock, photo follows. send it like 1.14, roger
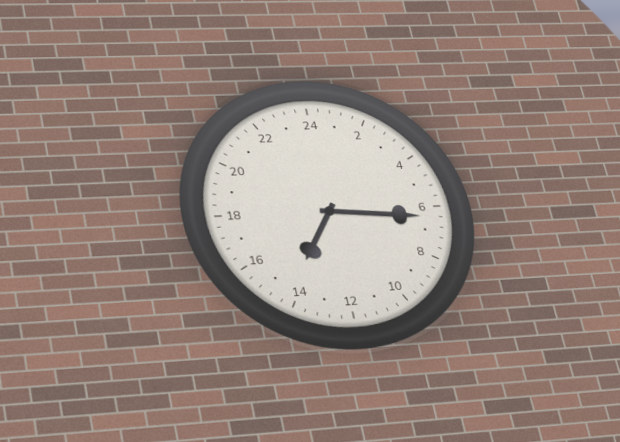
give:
14.16
